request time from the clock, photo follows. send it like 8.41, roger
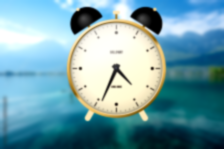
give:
4.34
